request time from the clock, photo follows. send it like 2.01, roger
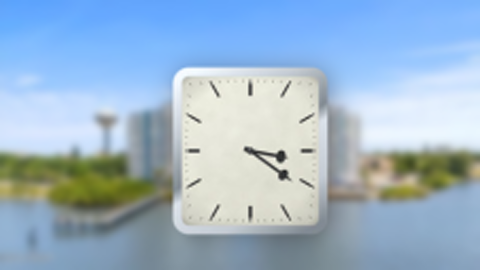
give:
3.21
